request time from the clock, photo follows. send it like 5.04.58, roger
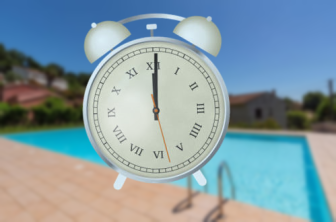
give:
12.00.28
